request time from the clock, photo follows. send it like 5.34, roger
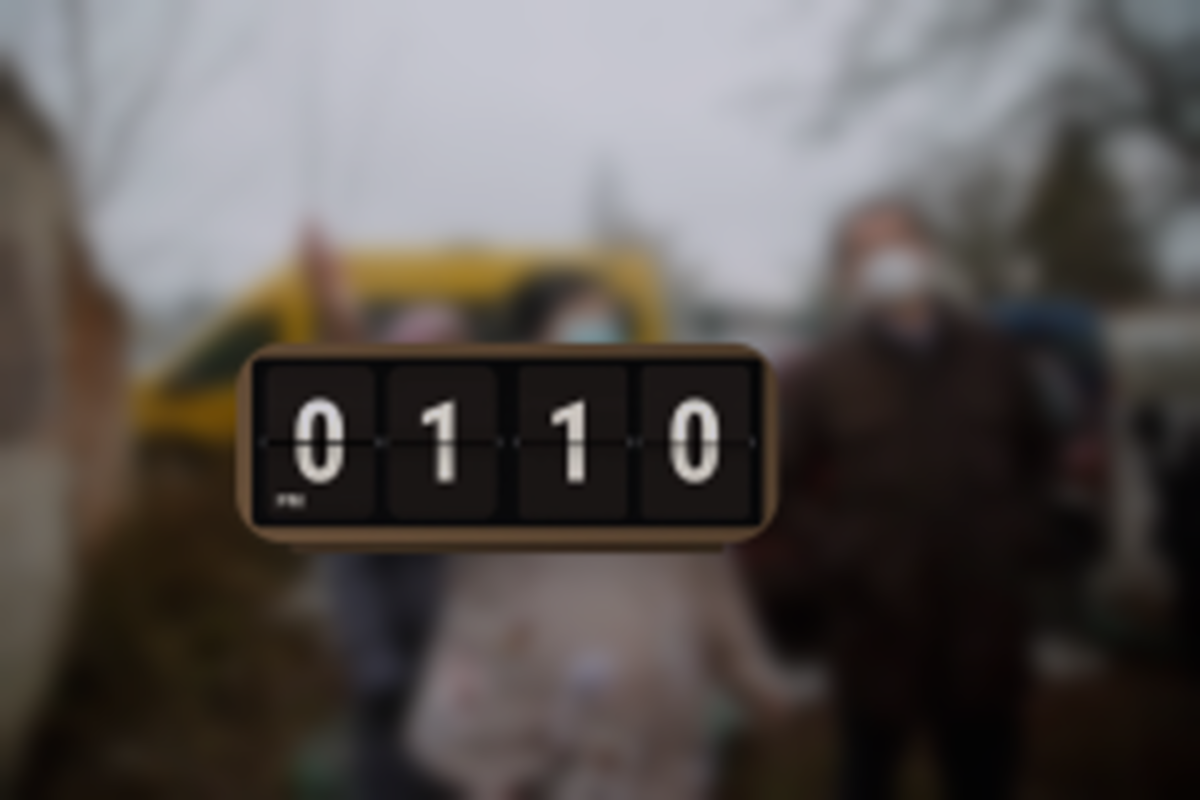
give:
1.10
